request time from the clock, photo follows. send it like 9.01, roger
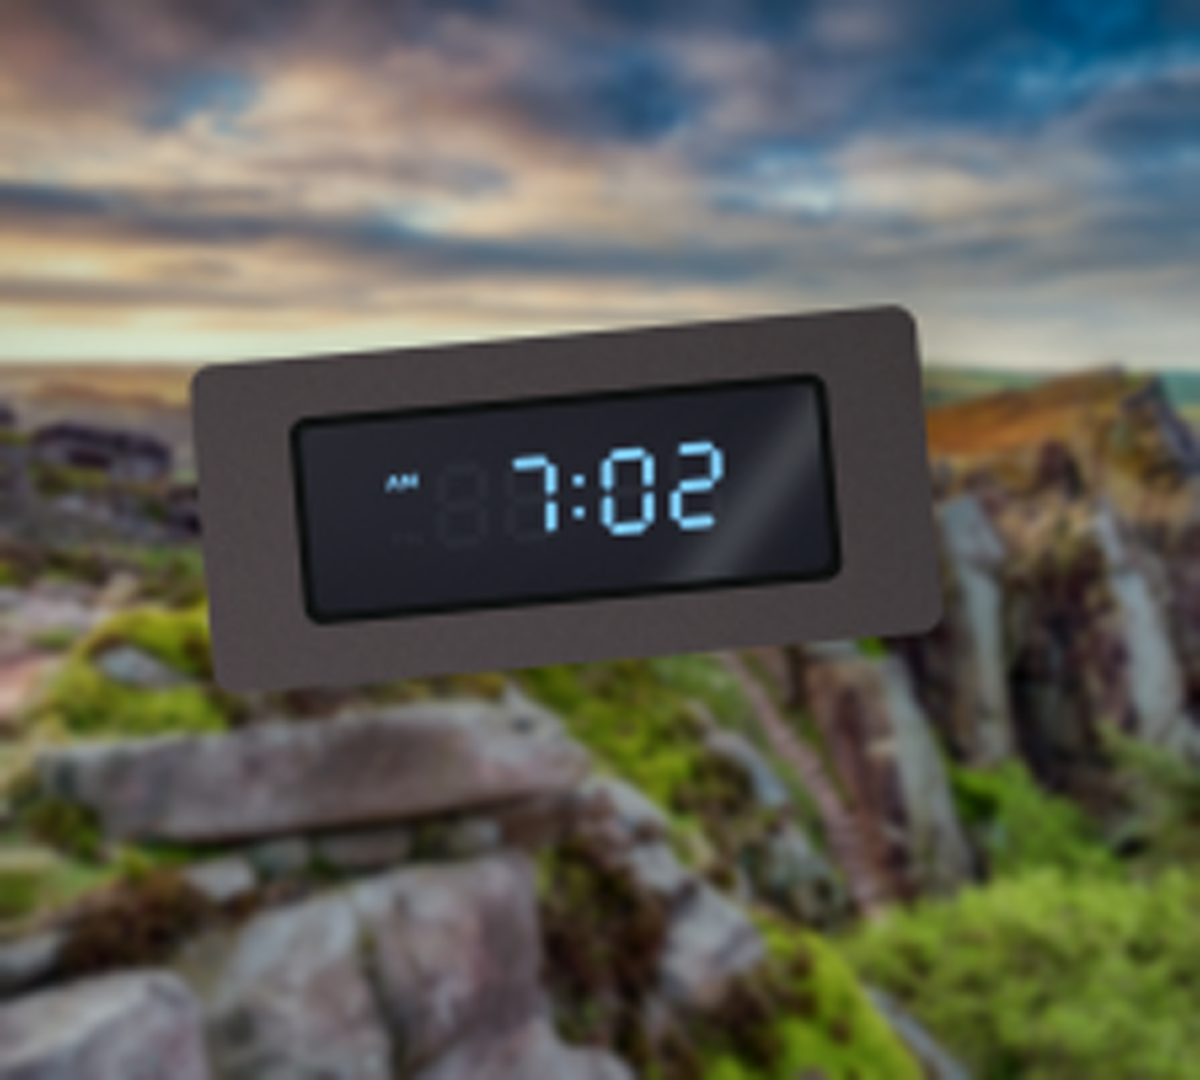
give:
7.02
